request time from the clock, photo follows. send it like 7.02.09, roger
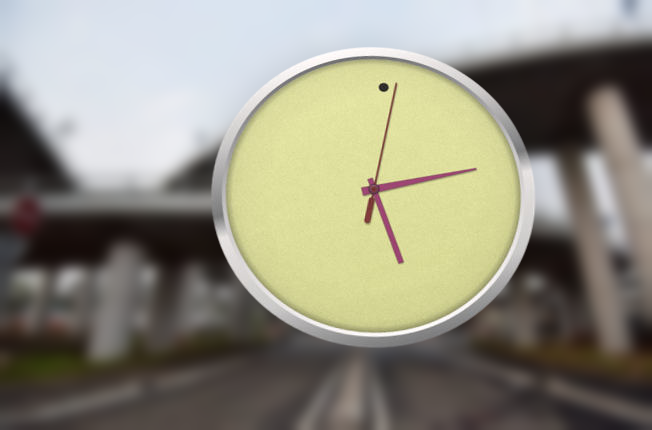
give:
5.12.01
